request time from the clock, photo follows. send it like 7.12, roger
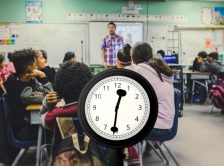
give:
12.31
